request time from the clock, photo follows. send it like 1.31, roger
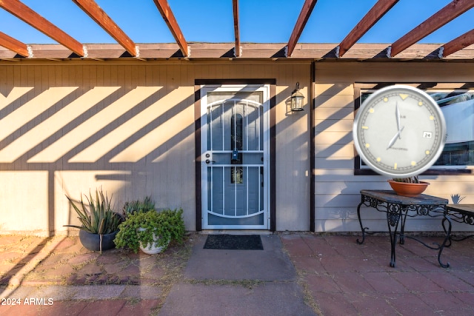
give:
6.58
